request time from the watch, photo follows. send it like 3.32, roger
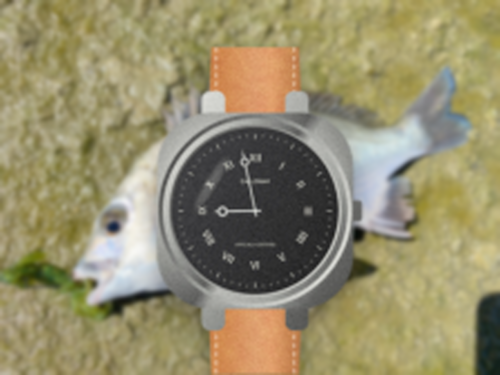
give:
8.58
